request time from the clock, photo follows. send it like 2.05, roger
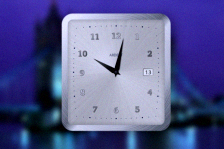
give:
10.02
